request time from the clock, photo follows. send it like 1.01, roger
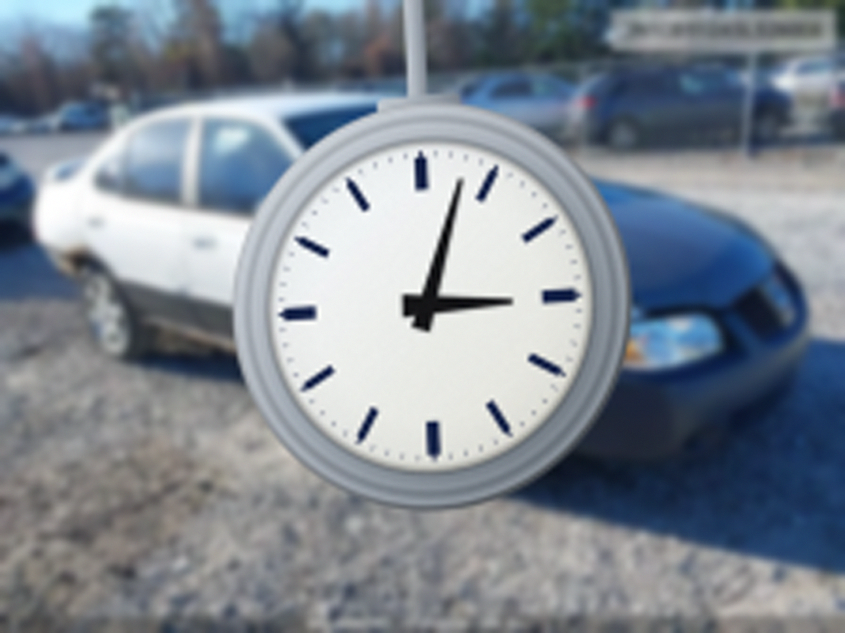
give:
3.03
